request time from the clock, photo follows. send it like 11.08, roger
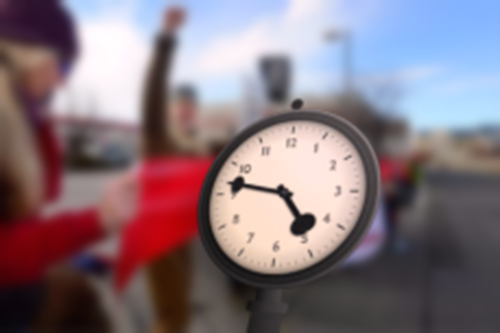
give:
4.47
